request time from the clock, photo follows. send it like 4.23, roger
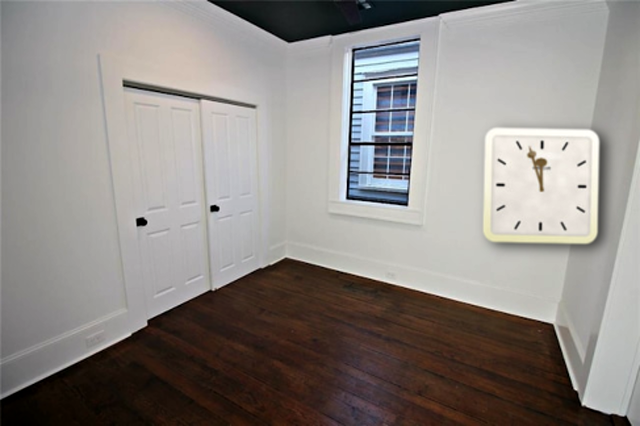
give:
11.57
